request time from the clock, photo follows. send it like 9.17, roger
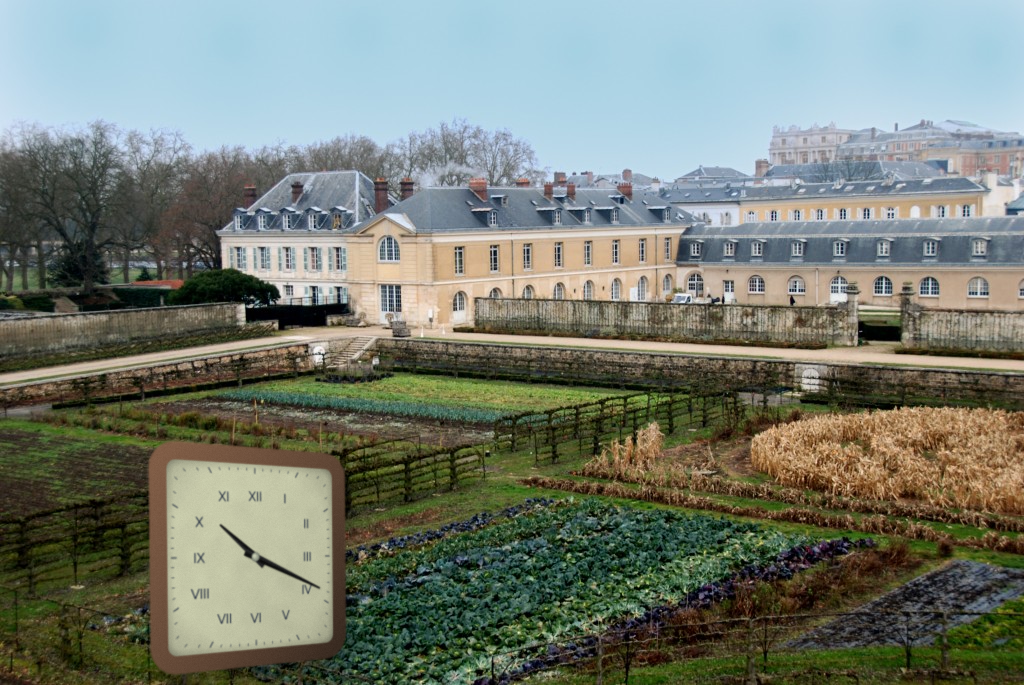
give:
10.19
